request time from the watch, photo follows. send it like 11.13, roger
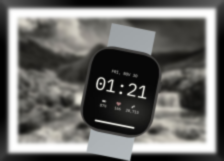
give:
1.21
